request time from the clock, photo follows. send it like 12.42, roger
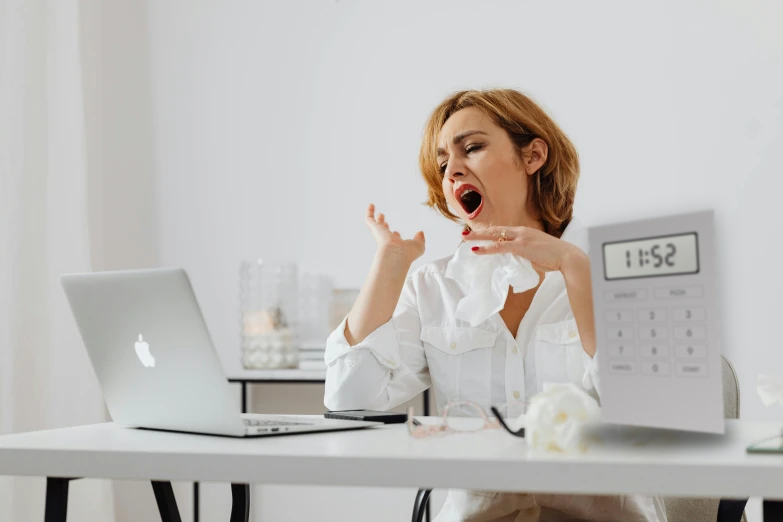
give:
11.52
